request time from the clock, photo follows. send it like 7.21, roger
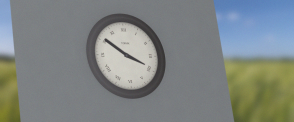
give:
3.51
